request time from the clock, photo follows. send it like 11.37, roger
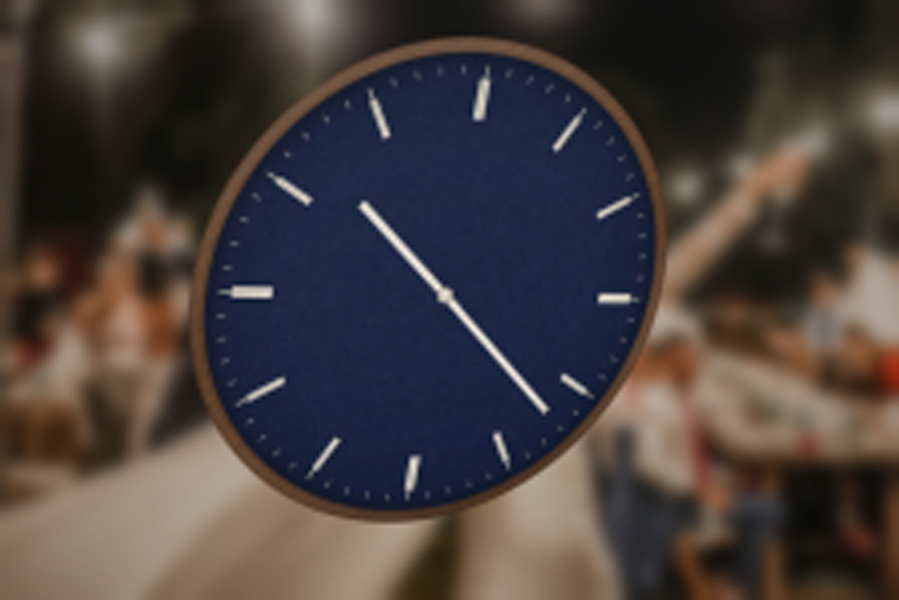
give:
10.22
